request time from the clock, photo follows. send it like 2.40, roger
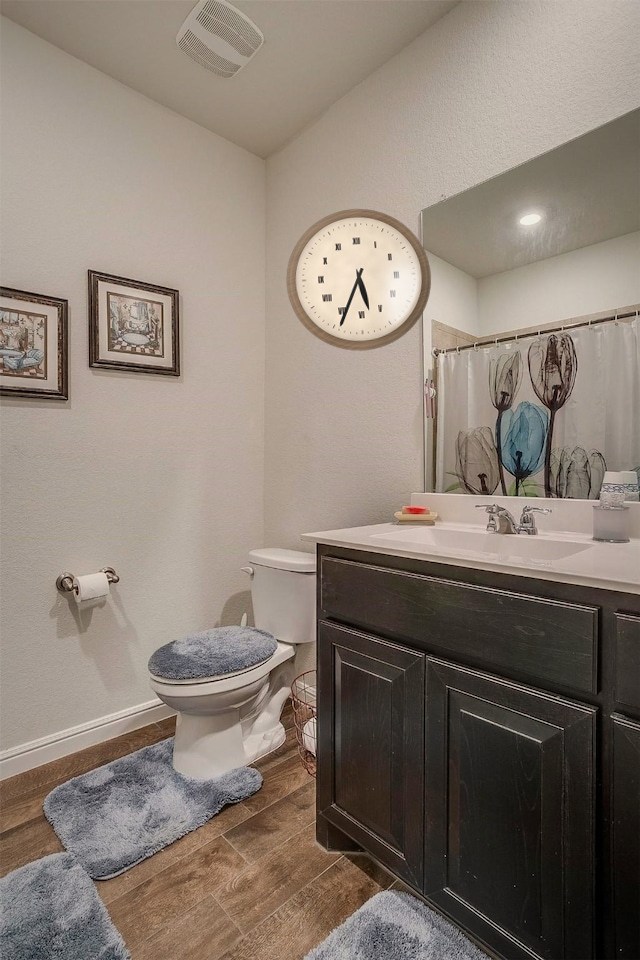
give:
5.34
